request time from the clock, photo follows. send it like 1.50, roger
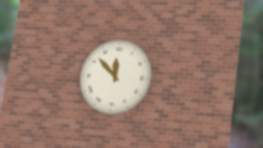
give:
11.52
